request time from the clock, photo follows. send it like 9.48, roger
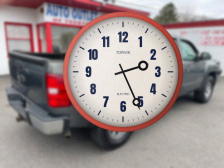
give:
2.26
